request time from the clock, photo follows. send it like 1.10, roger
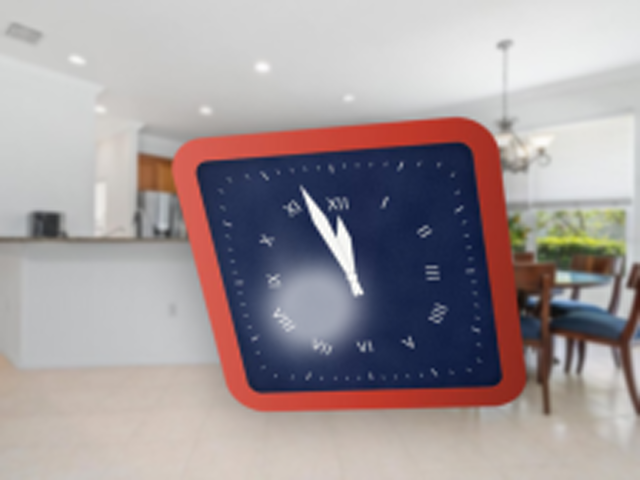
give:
11.57
